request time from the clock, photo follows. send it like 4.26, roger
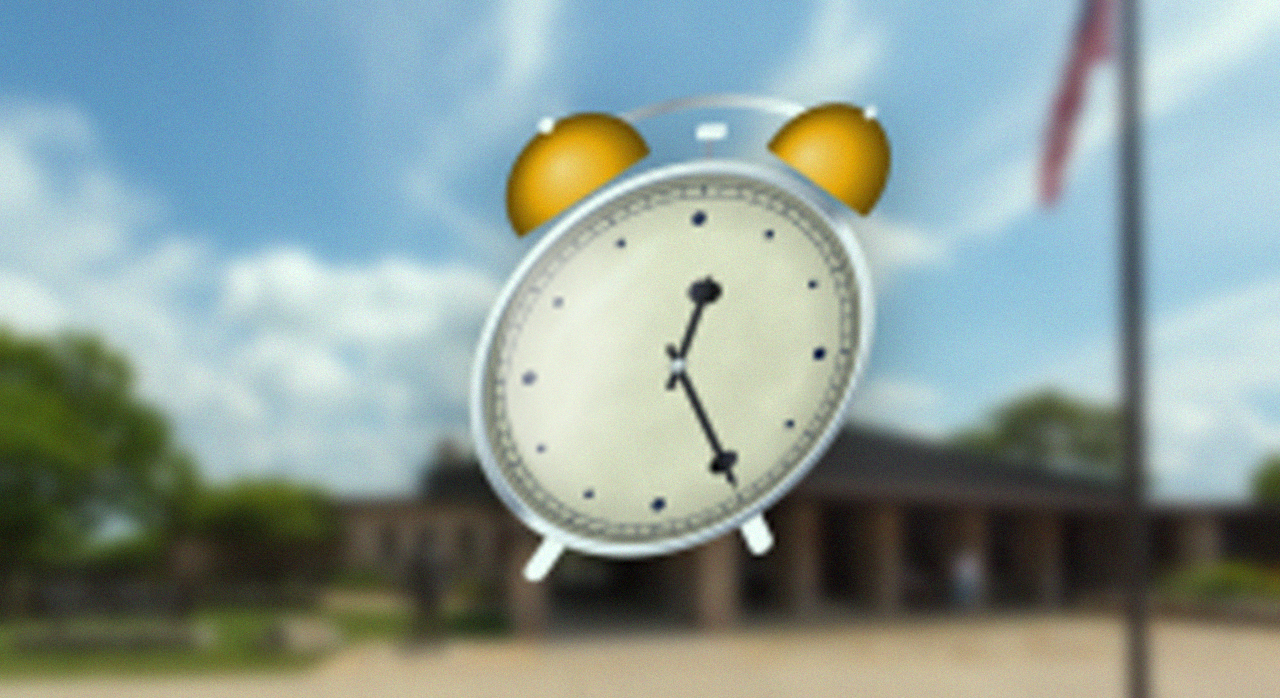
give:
12.25
